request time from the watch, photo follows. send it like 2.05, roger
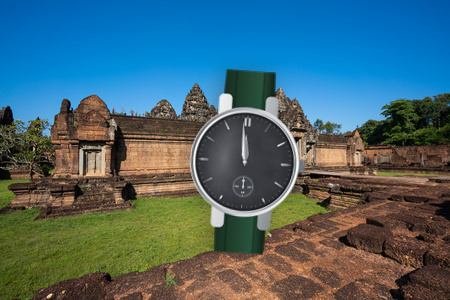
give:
11.59
